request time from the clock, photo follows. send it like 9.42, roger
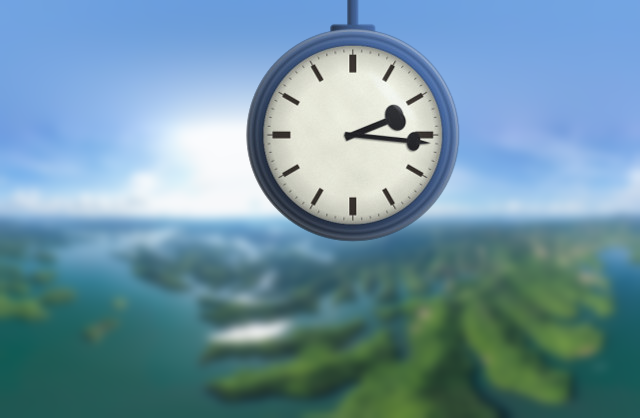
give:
2.16
